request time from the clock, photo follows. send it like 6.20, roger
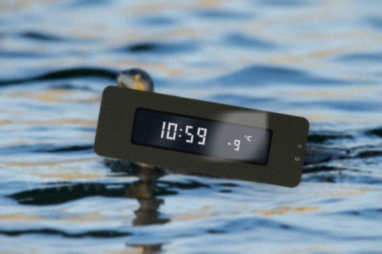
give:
10.59
